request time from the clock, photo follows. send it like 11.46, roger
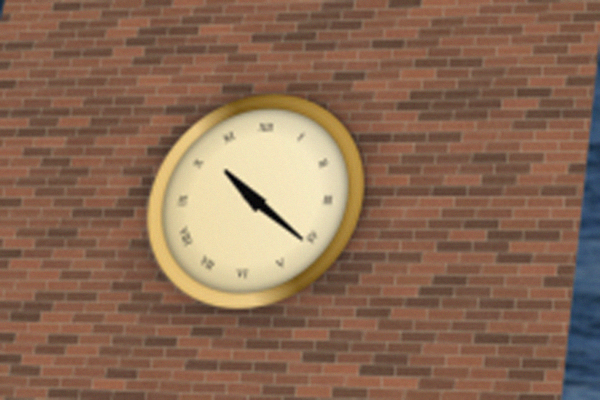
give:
10.21
